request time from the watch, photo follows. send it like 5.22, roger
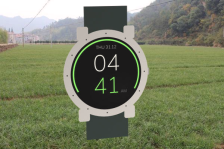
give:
4.41
